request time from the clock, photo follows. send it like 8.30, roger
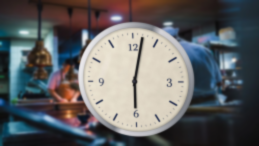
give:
6.02
